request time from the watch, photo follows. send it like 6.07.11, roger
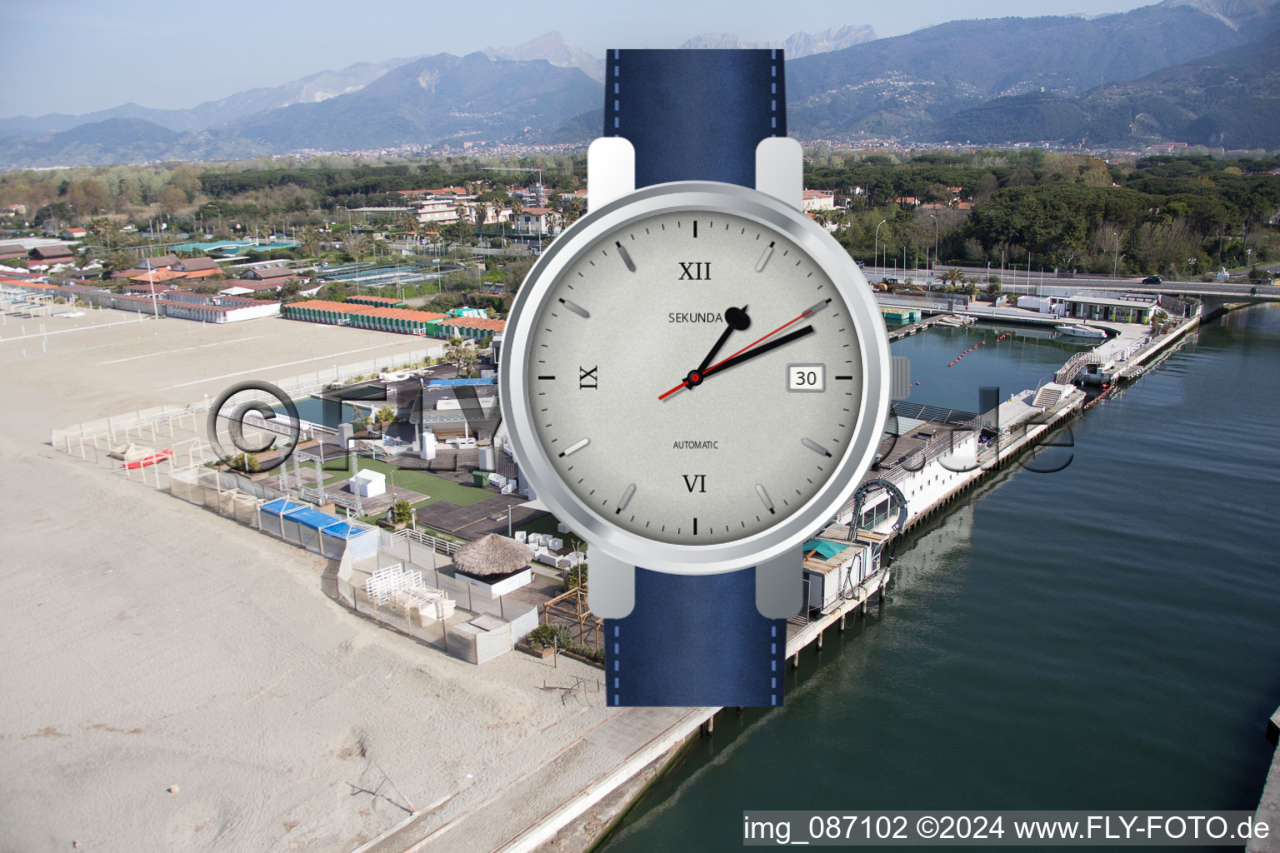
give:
1.11.10
